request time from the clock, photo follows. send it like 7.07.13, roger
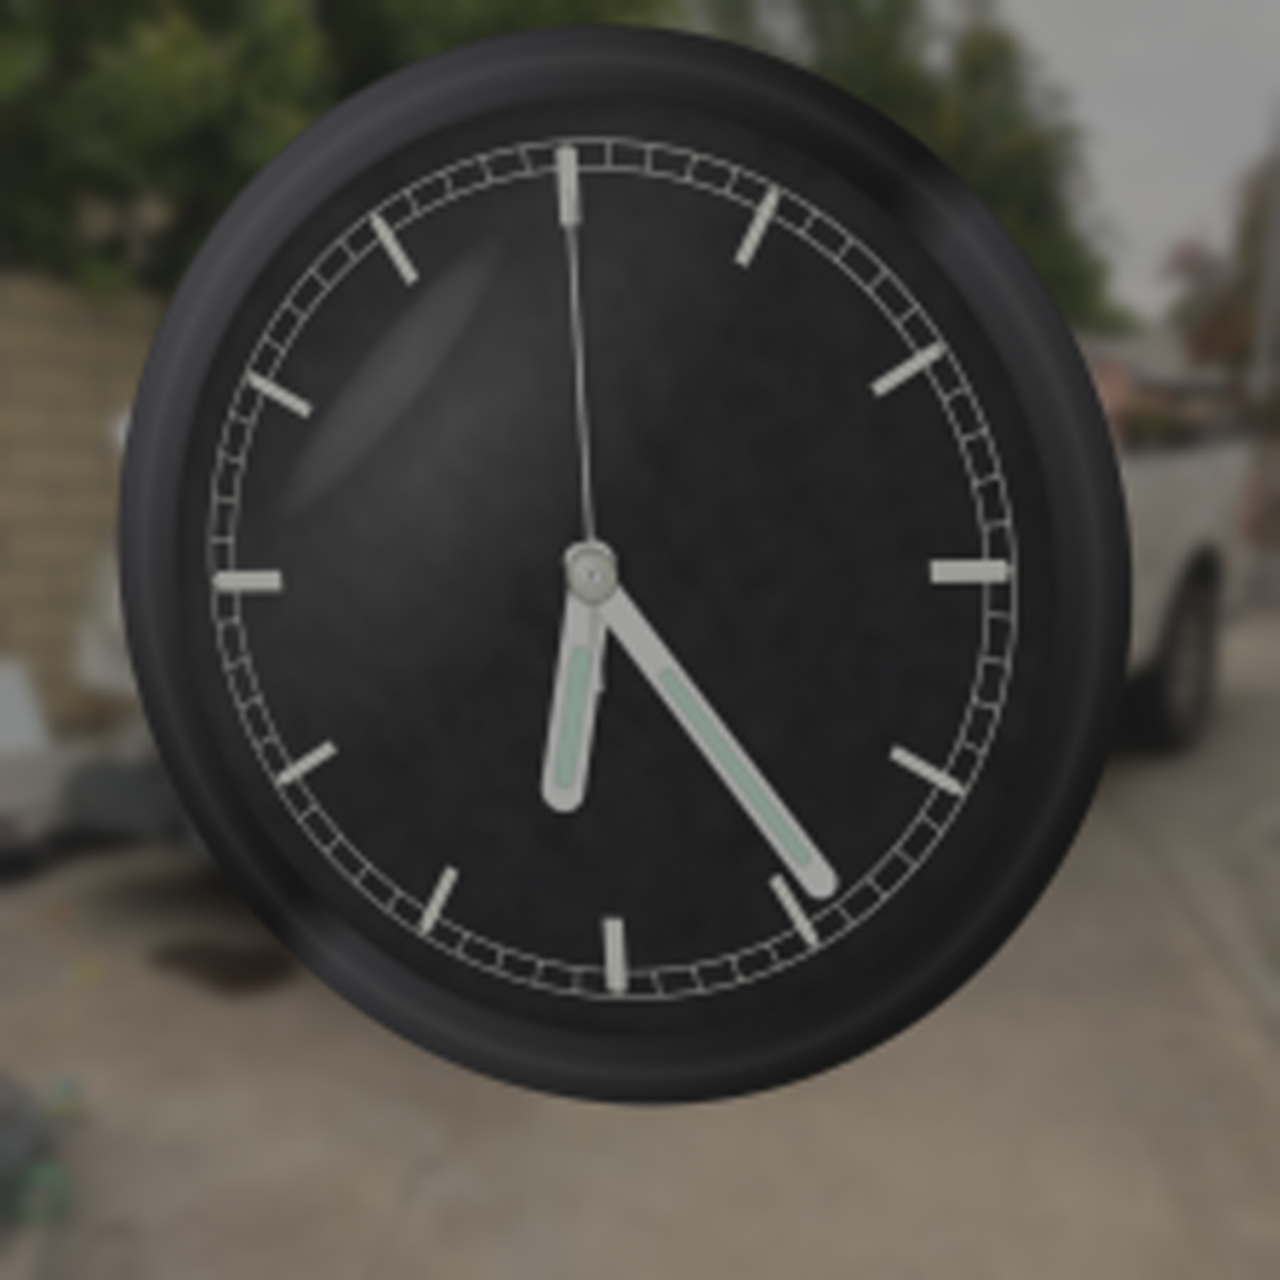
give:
6.24.00
